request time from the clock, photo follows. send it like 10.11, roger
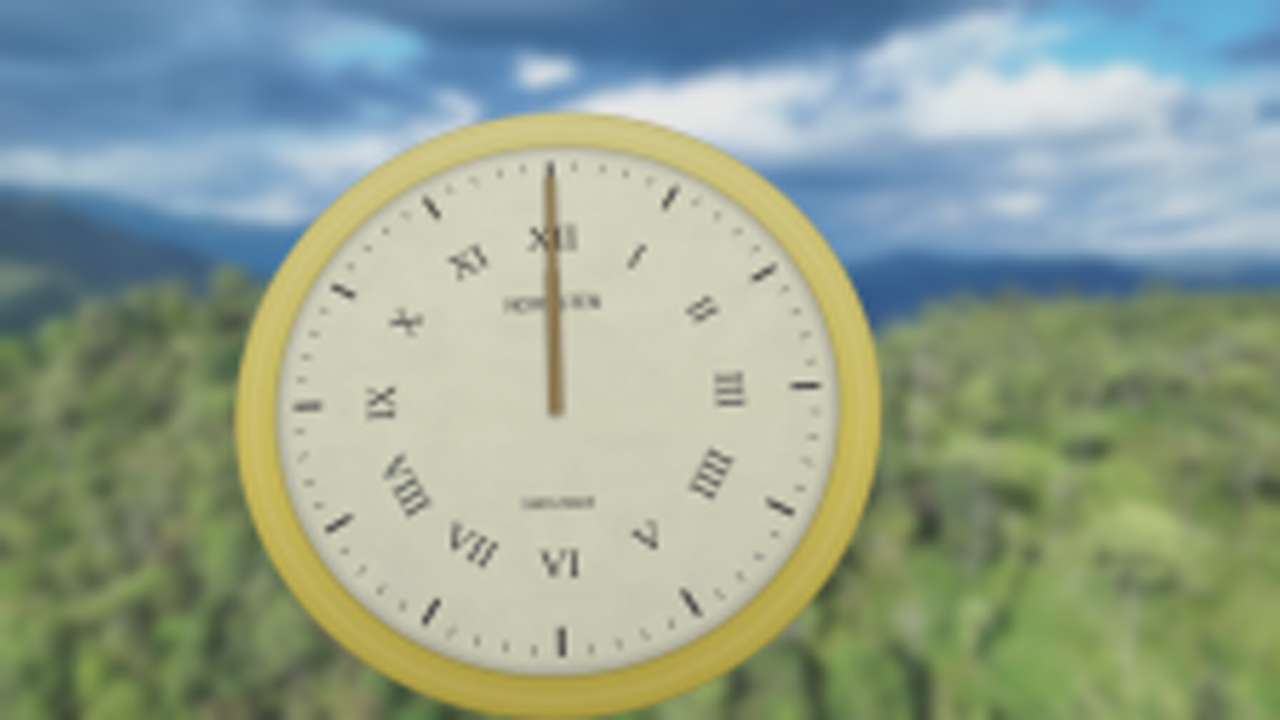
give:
12.00
